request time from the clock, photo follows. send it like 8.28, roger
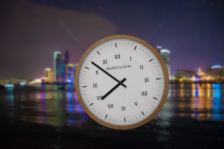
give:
7.52
